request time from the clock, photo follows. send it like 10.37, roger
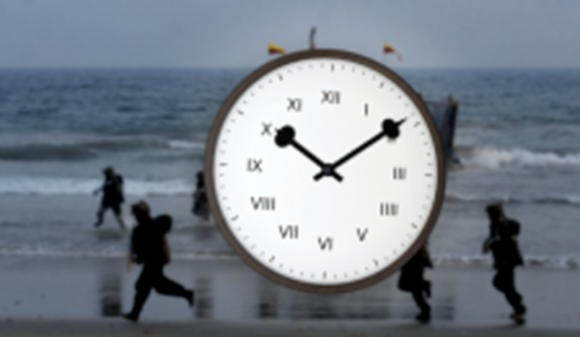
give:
10.09
